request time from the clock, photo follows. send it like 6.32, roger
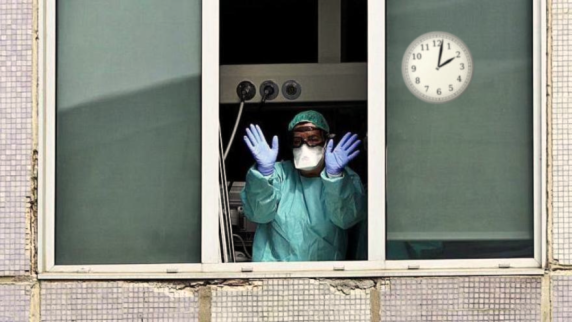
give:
2.02
